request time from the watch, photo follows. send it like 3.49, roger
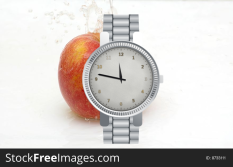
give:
11.47
